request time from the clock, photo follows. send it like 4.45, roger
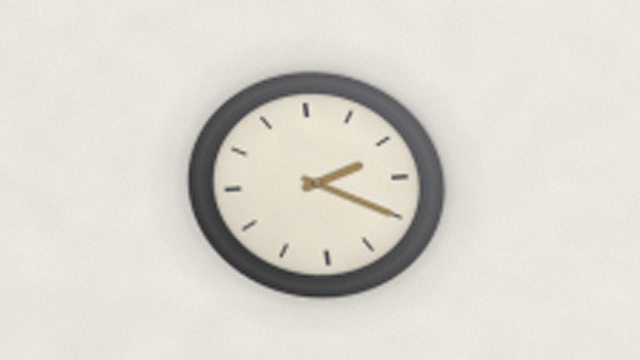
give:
2.20
